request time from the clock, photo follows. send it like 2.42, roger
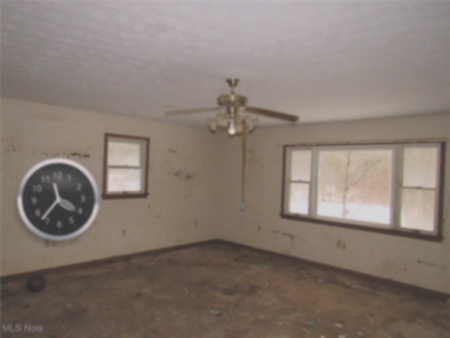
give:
11.37
